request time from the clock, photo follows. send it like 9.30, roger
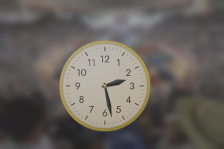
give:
2.28
